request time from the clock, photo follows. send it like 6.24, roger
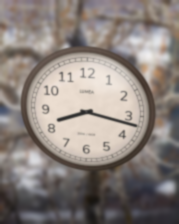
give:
8.17
